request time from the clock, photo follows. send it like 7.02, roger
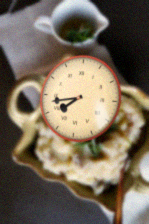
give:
7.43
